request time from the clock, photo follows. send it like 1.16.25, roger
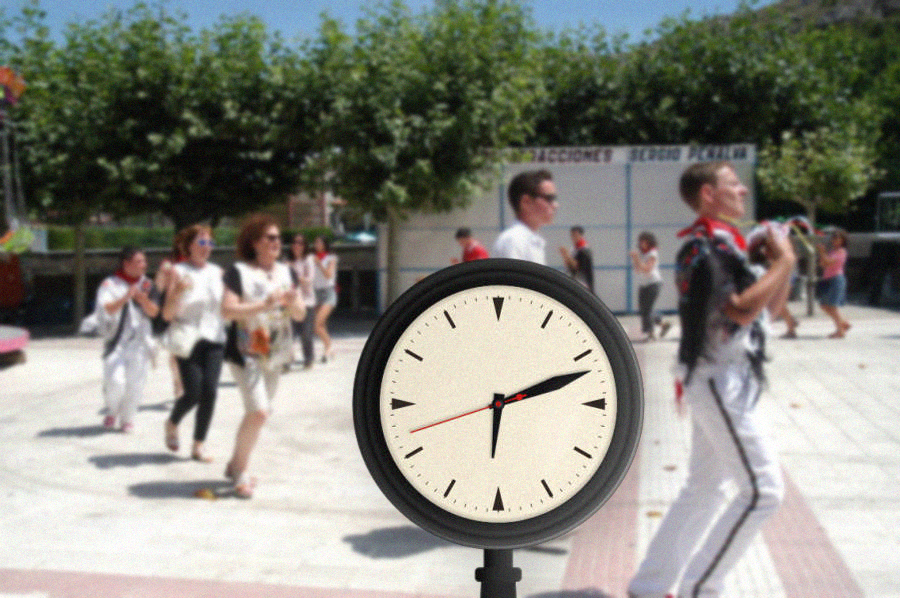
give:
6.11.42
